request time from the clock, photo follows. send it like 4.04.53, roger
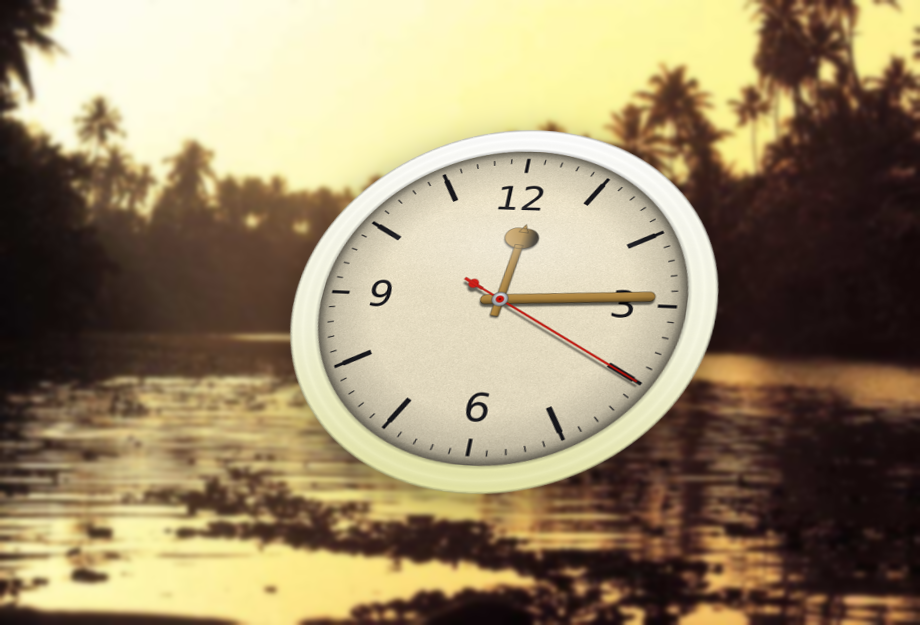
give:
12.14.20
